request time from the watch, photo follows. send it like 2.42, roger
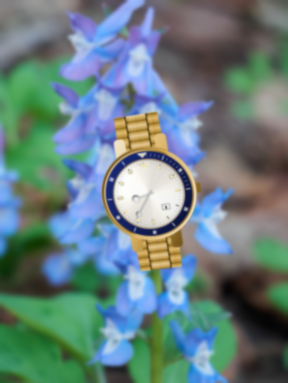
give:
8.36
